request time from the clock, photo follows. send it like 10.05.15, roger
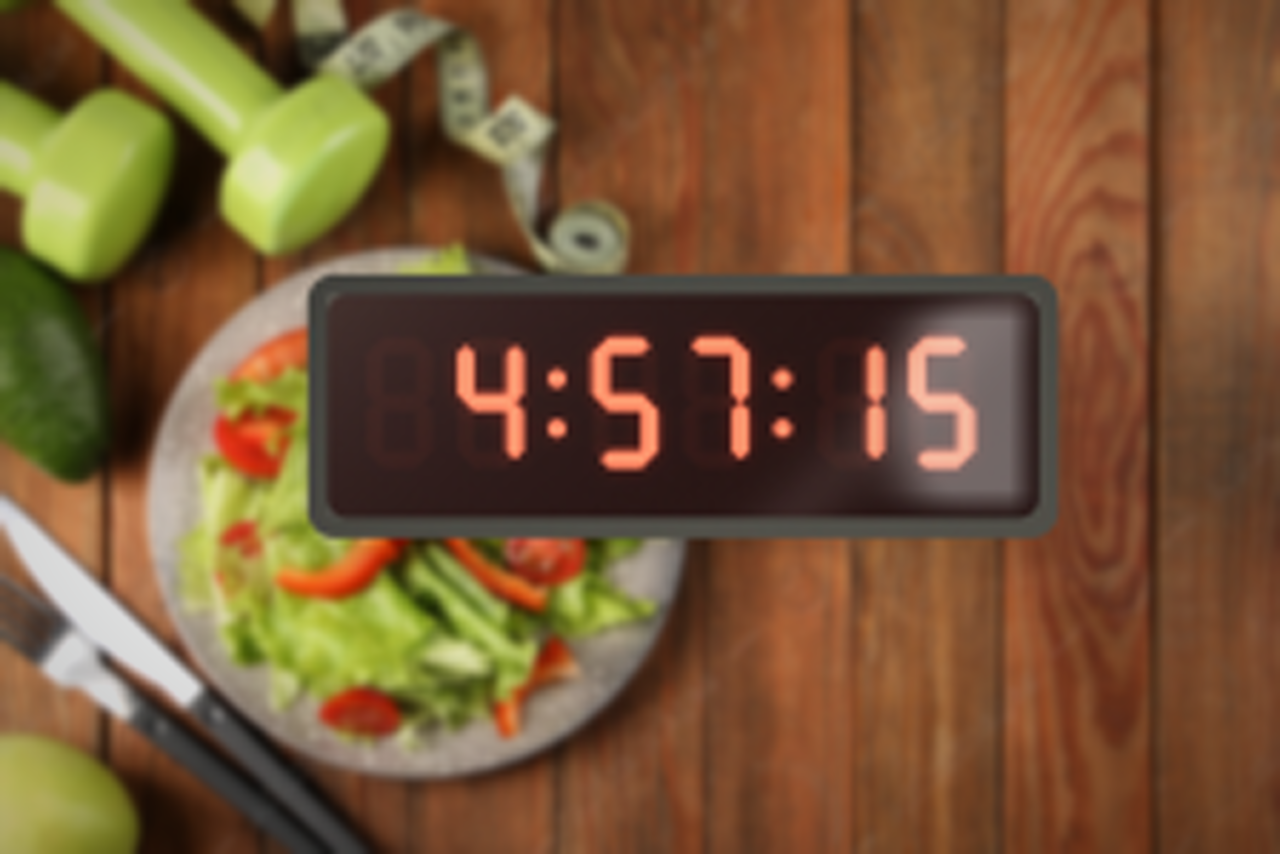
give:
4.57.15
